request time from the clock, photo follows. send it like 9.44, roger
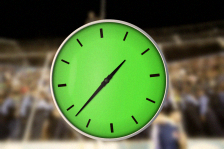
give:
1.38
